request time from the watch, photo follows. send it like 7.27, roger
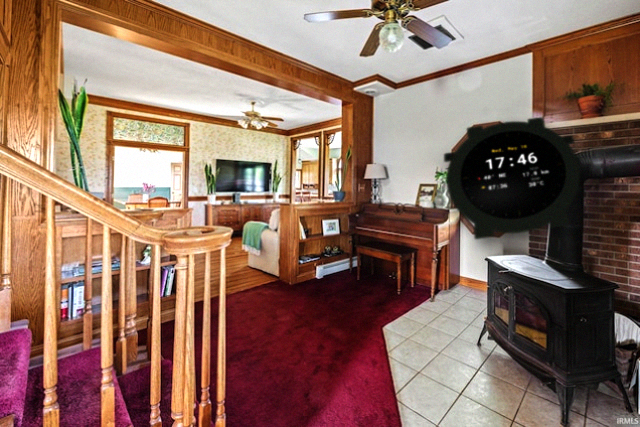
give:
17.46
